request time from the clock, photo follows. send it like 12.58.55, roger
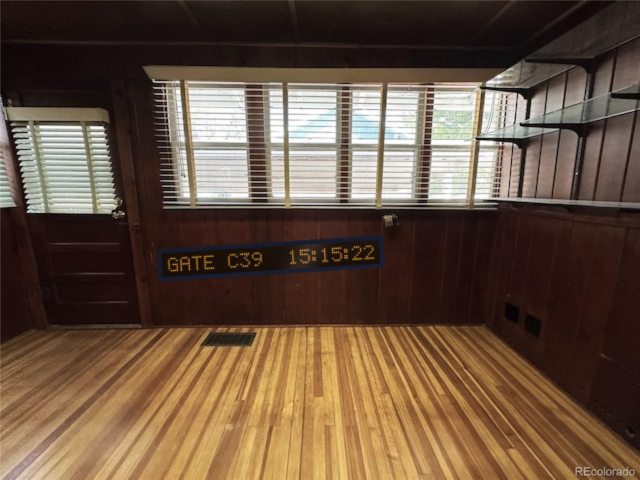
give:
15.15.22
